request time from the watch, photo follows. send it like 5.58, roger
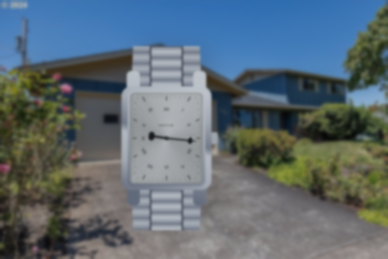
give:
9.16
